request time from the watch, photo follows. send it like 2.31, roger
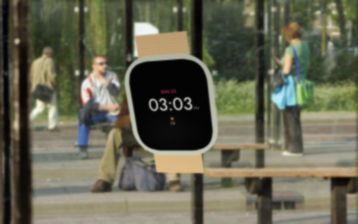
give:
3.03
